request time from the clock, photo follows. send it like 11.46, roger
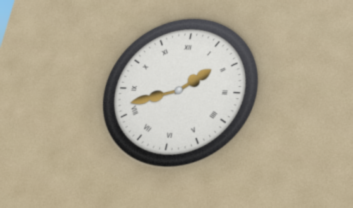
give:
1.42
